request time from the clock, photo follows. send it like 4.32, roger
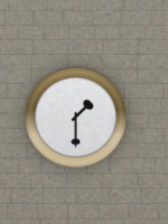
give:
1.30
